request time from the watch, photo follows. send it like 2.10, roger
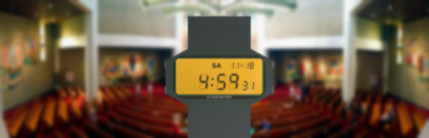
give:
4.59
